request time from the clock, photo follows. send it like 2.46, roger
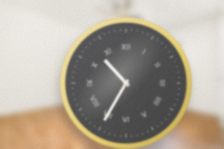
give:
10.35
